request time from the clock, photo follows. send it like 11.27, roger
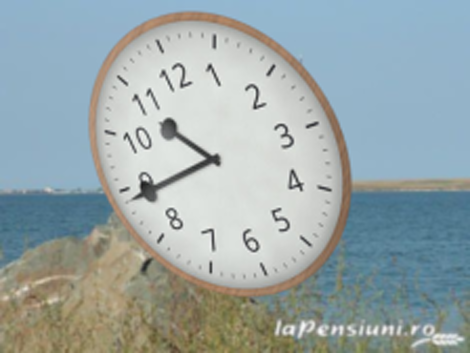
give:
10.44
